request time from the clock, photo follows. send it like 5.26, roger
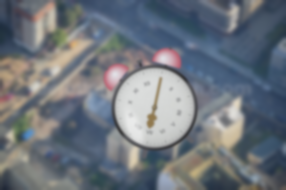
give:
7.05
